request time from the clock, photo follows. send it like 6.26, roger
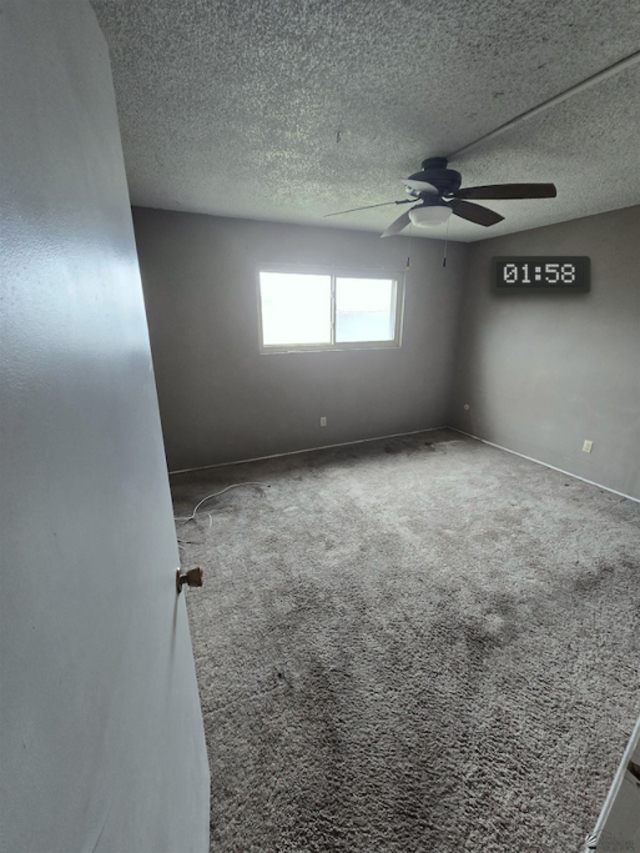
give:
1.58
